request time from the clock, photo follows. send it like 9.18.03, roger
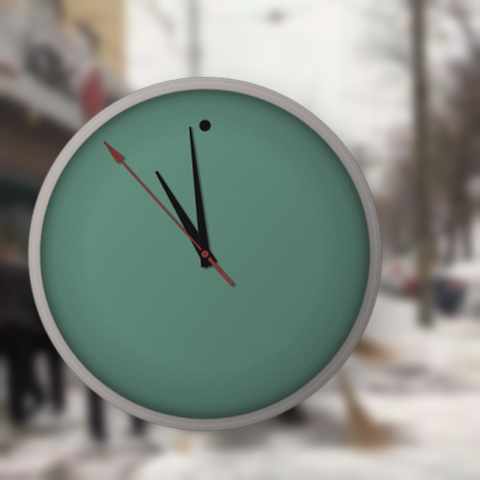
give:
10.58.53
